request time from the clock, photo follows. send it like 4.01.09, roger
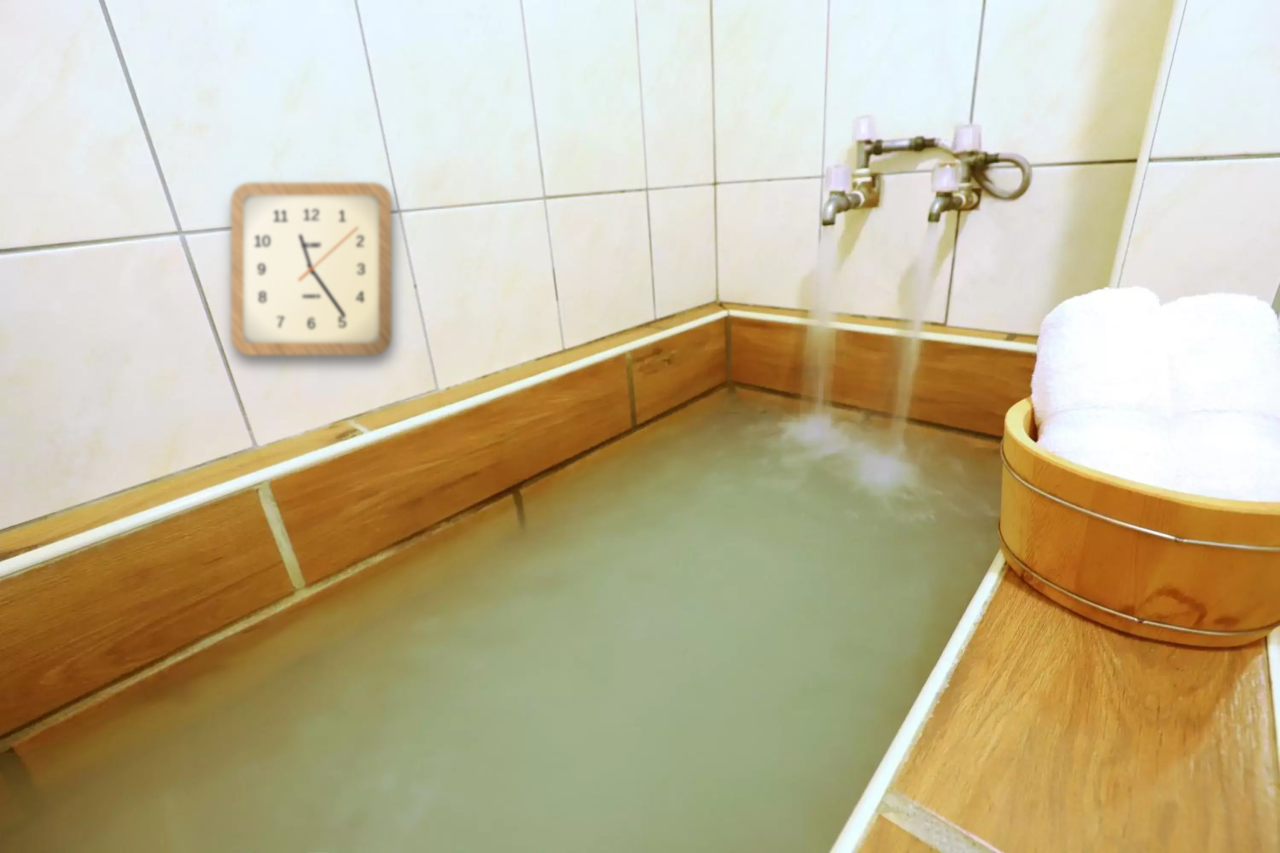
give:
11.24.08
